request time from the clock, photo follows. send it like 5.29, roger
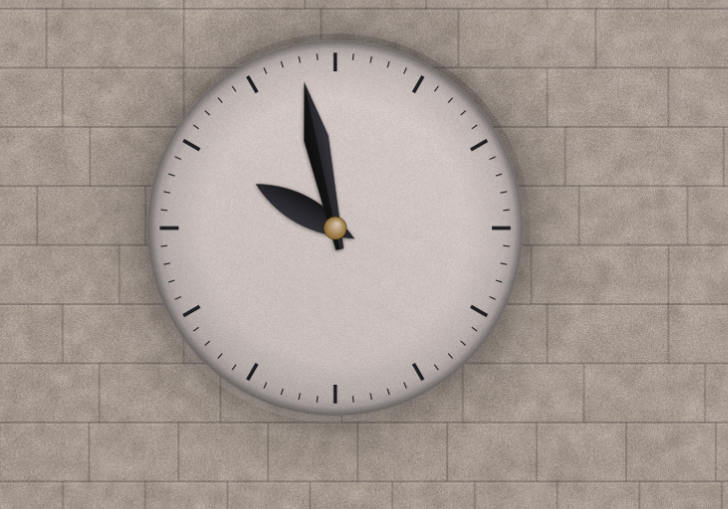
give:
9.58
